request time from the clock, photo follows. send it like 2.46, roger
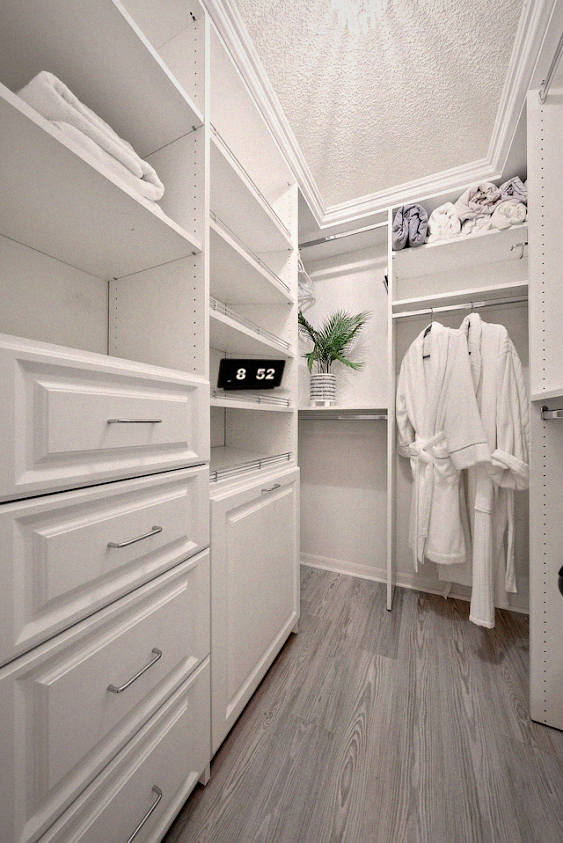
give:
8.52
